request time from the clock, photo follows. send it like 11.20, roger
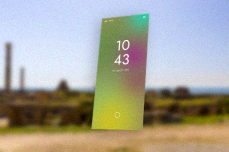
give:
10.43
